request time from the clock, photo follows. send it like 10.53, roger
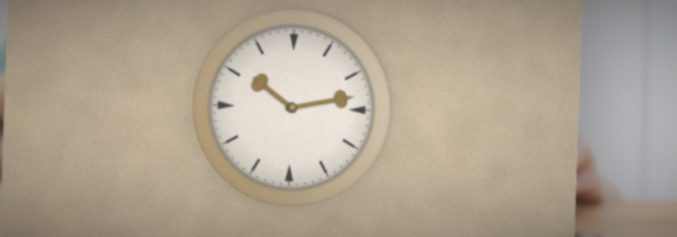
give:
10.13
